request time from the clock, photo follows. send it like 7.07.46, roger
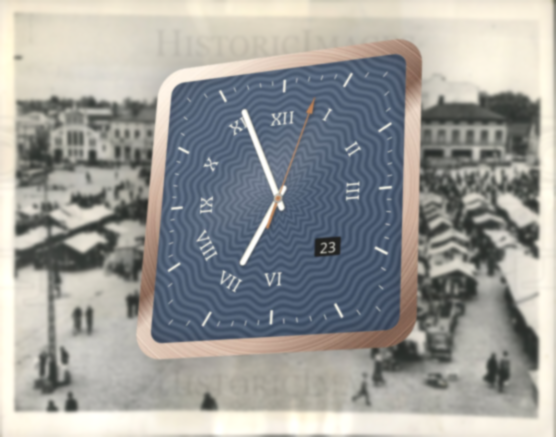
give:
6.56.03
